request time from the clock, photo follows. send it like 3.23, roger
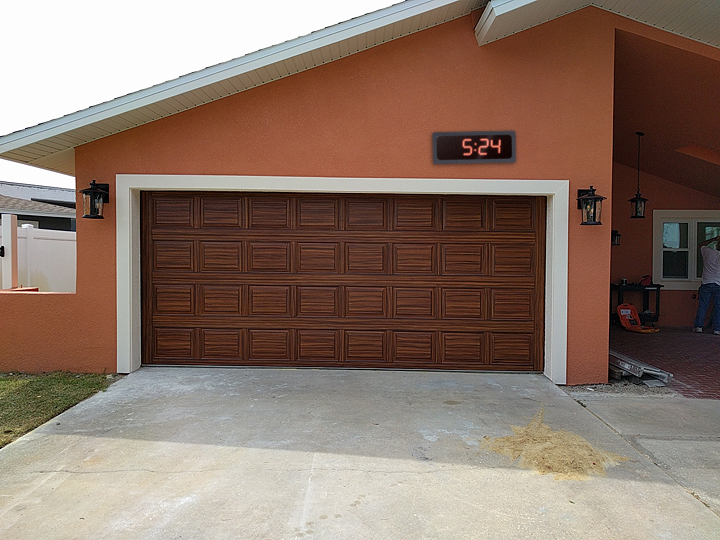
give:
5.24
